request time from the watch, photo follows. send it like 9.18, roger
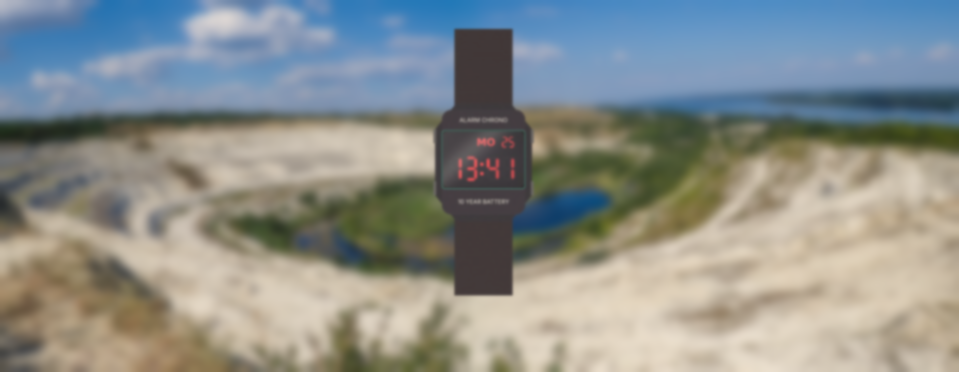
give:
13.41
